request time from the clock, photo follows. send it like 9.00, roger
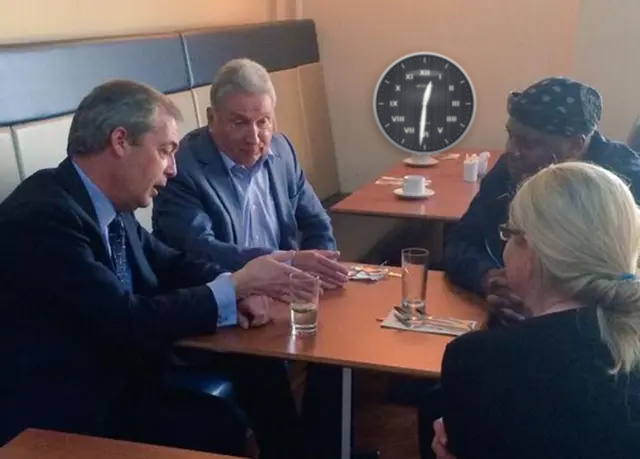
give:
12.31
